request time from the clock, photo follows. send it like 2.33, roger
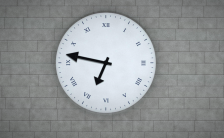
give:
6.47
